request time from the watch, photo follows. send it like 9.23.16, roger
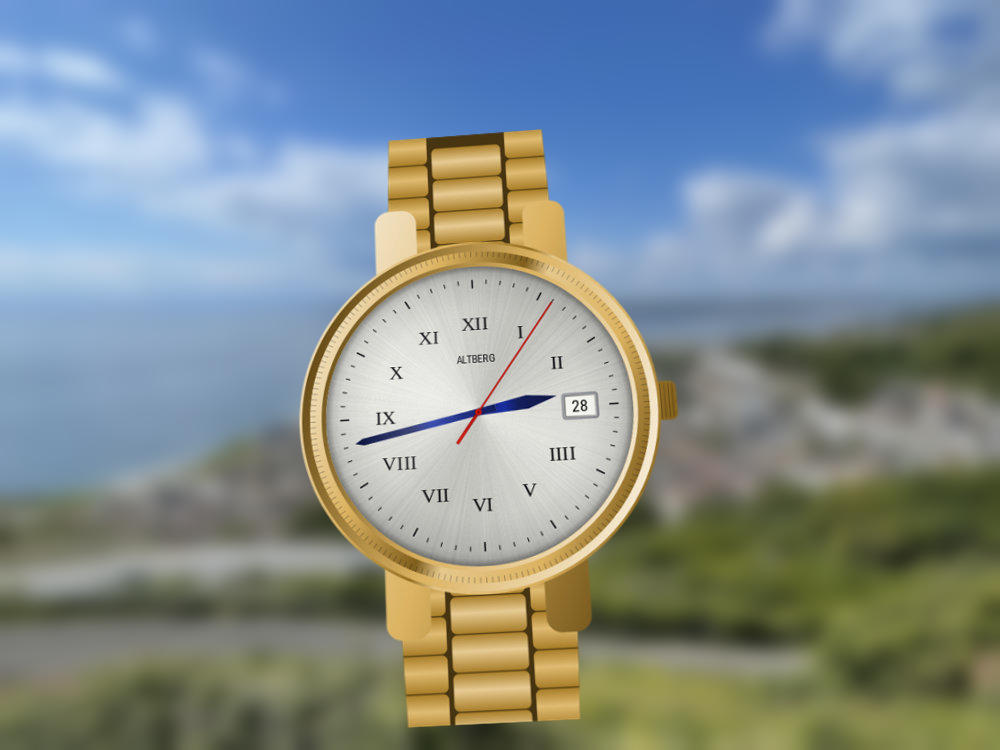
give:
2.43.06
